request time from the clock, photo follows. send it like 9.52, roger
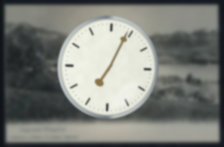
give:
7.04
